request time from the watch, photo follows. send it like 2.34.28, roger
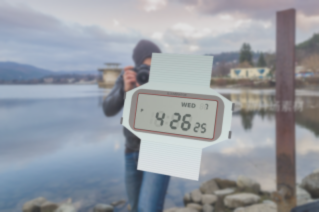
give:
4.26.25
